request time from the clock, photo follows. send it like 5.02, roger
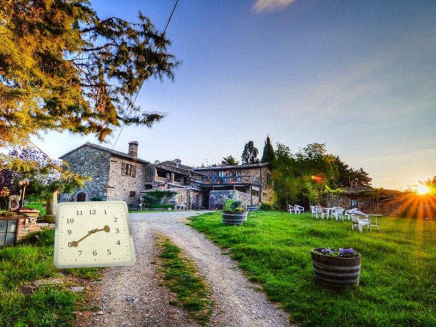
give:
2.39
